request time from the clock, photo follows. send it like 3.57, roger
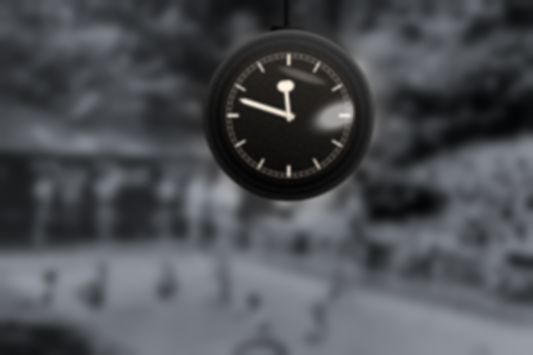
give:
11.48
